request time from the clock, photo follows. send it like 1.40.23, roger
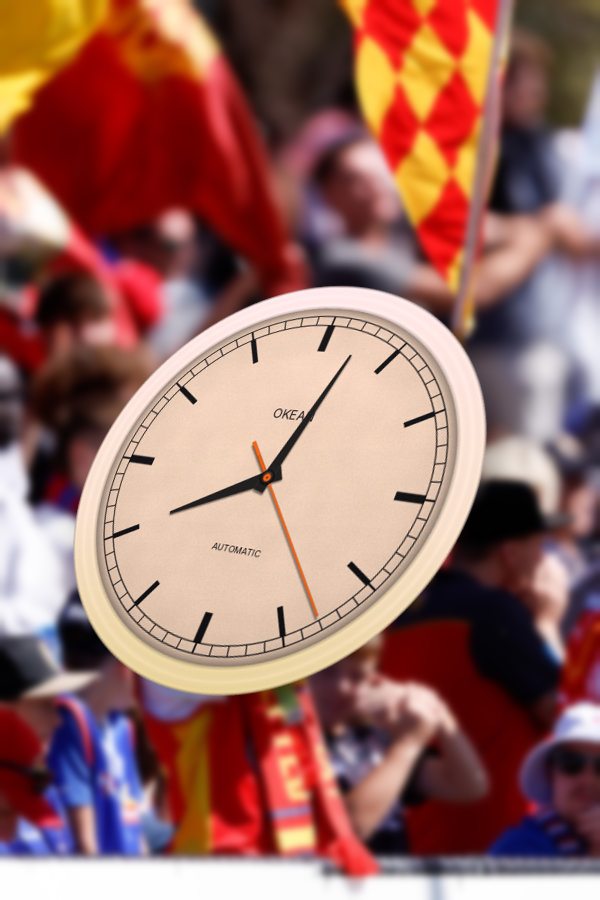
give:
8.02.23
